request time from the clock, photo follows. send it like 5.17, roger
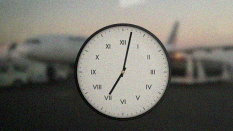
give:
7.02
